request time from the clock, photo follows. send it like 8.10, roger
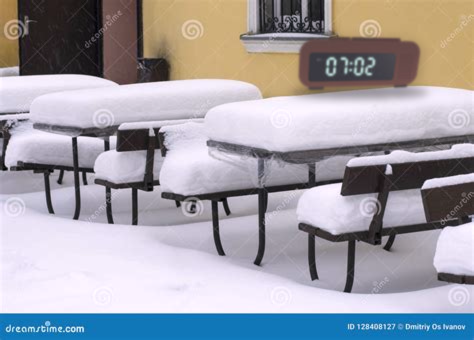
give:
7.02
